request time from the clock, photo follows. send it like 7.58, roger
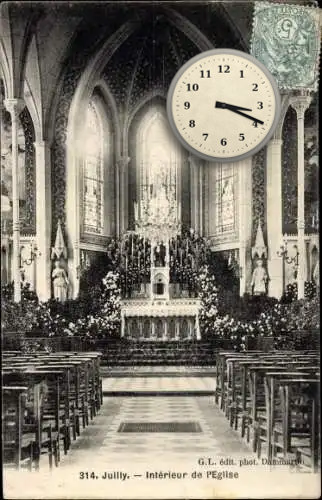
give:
3.19
